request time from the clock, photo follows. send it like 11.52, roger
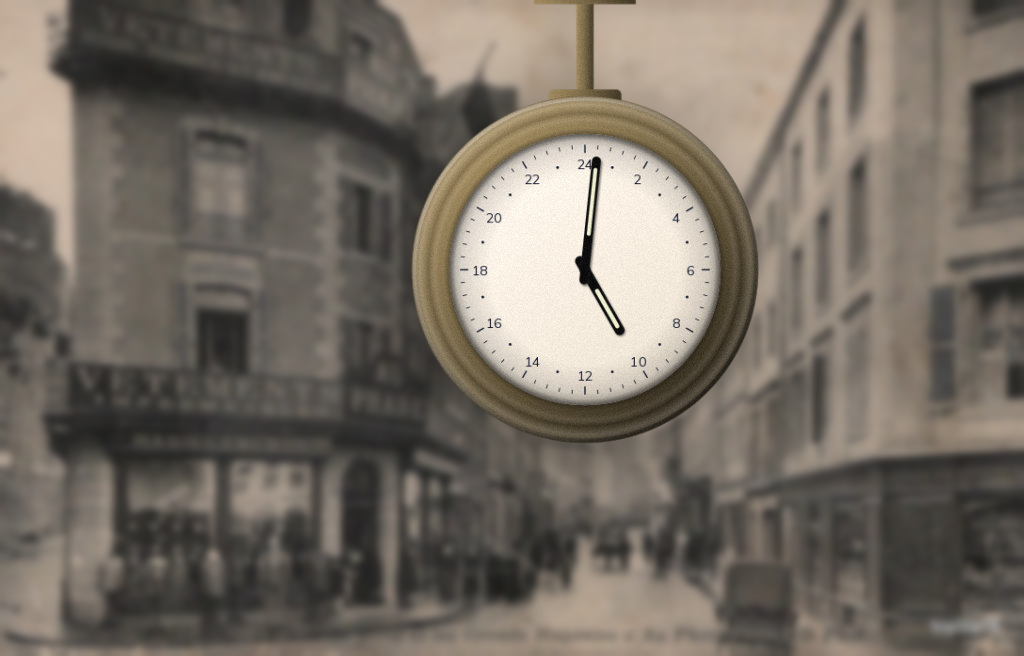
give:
10.01
